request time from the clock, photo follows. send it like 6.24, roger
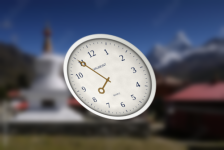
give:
7.55
